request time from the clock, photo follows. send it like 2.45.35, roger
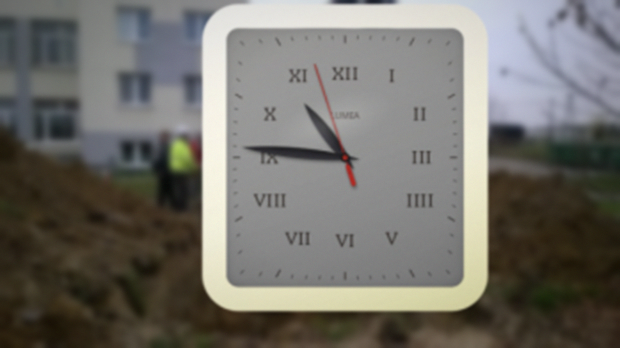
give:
10.45.57
